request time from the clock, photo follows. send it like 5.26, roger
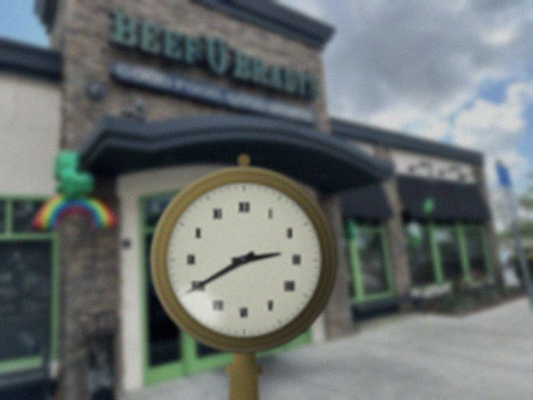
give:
2.40
